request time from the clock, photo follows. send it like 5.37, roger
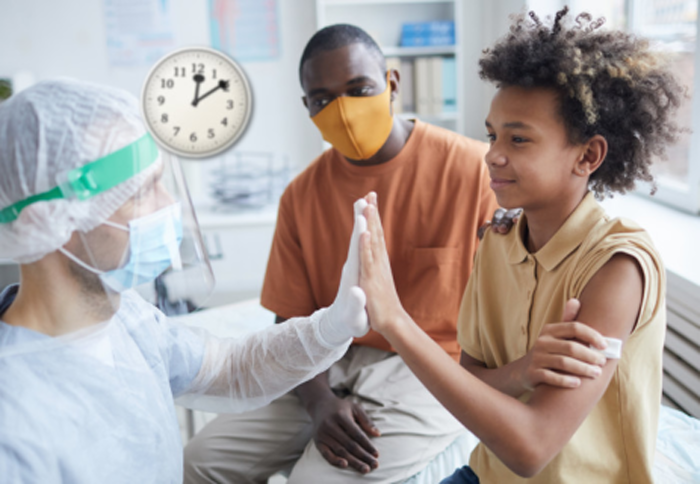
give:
12.09
